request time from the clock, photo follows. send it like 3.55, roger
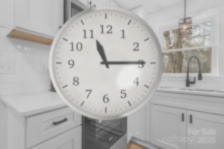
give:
11.15
